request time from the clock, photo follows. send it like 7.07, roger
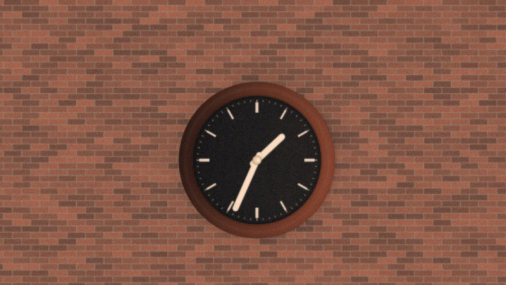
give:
1.34
